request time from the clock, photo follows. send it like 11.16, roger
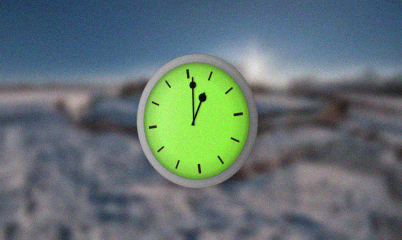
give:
1.01
